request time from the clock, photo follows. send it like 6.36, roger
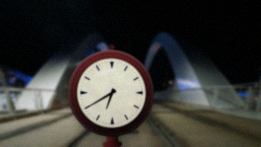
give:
6.40
